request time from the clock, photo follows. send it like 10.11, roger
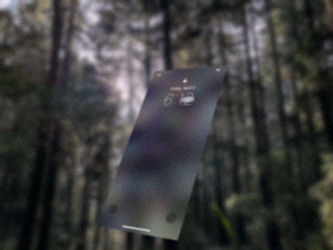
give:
6.12
